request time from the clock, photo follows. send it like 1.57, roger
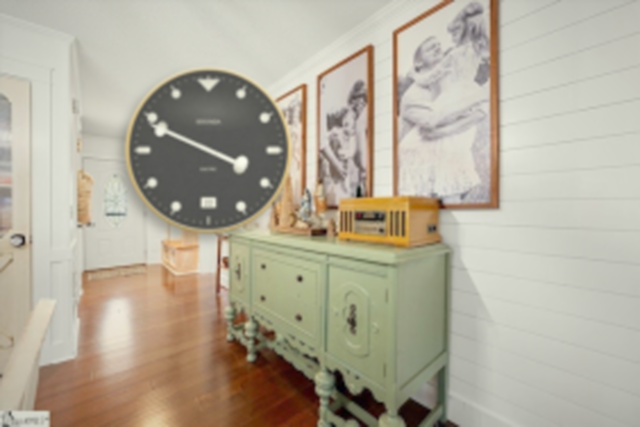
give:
3.49
